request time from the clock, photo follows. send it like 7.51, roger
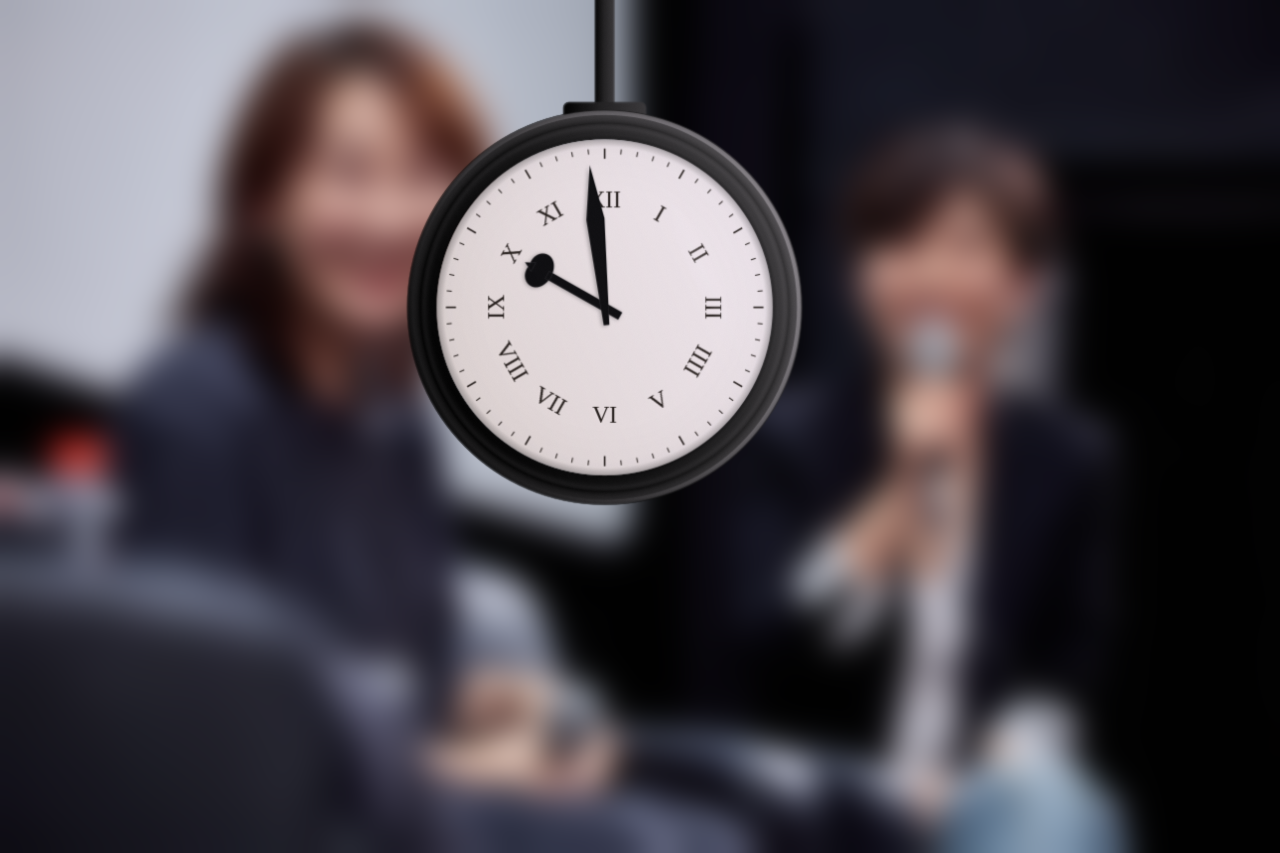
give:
9.59
